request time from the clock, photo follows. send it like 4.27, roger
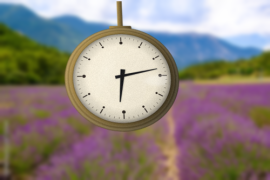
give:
6.13
